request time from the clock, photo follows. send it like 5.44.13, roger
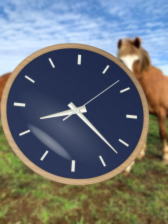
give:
8.22.08
